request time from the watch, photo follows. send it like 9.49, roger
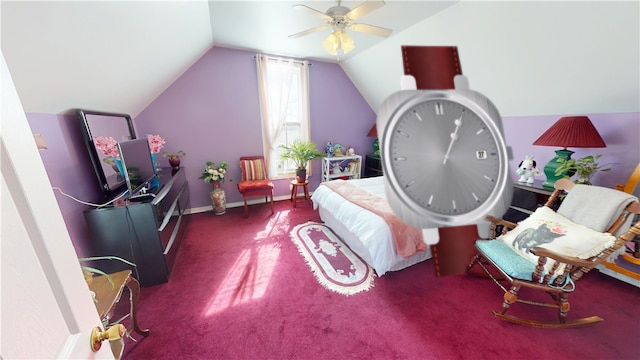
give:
1.05
